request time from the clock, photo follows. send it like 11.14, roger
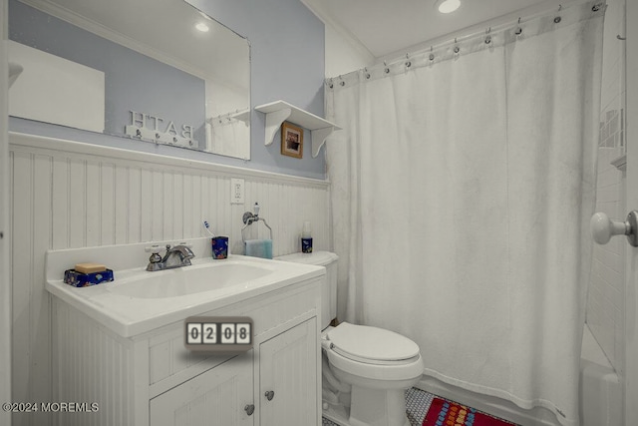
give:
2.08
